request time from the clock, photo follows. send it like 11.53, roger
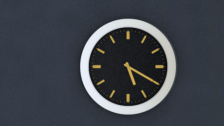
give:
5.20
